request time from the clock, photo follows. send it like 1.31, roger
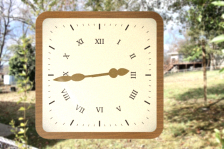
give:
2.44
